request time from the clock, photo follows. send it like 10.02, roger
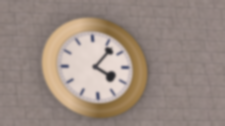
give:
4.07
